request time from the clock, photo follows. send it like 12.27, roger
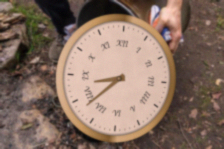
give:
8.38
